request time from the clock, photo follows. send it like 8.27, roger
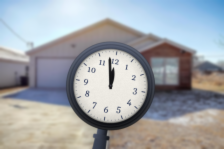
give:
11.58
